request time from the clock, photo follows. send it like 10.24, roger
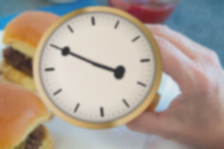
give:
3.50
